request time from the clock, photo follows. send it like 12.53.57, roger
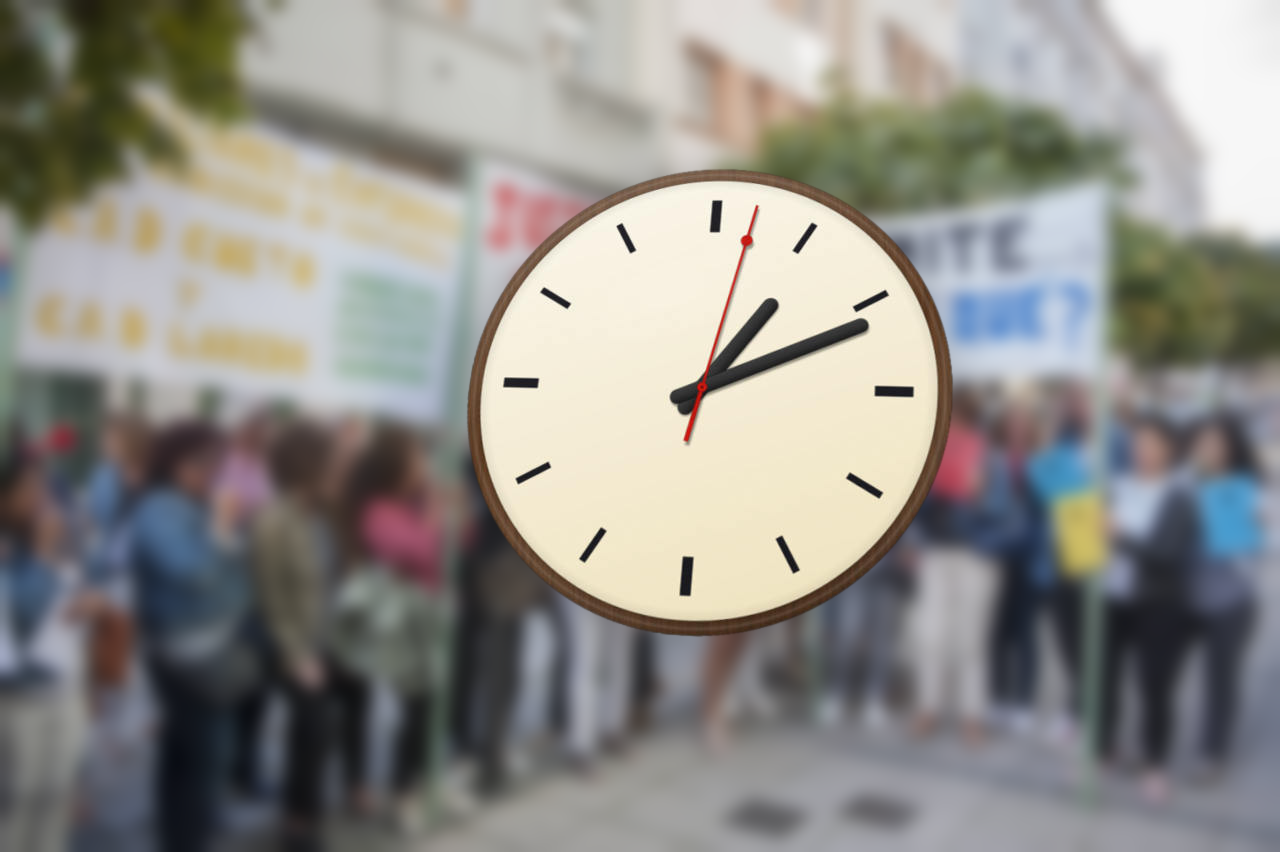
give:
1.11.02
